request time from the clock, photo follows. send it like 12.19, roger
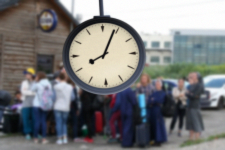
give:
8.04
